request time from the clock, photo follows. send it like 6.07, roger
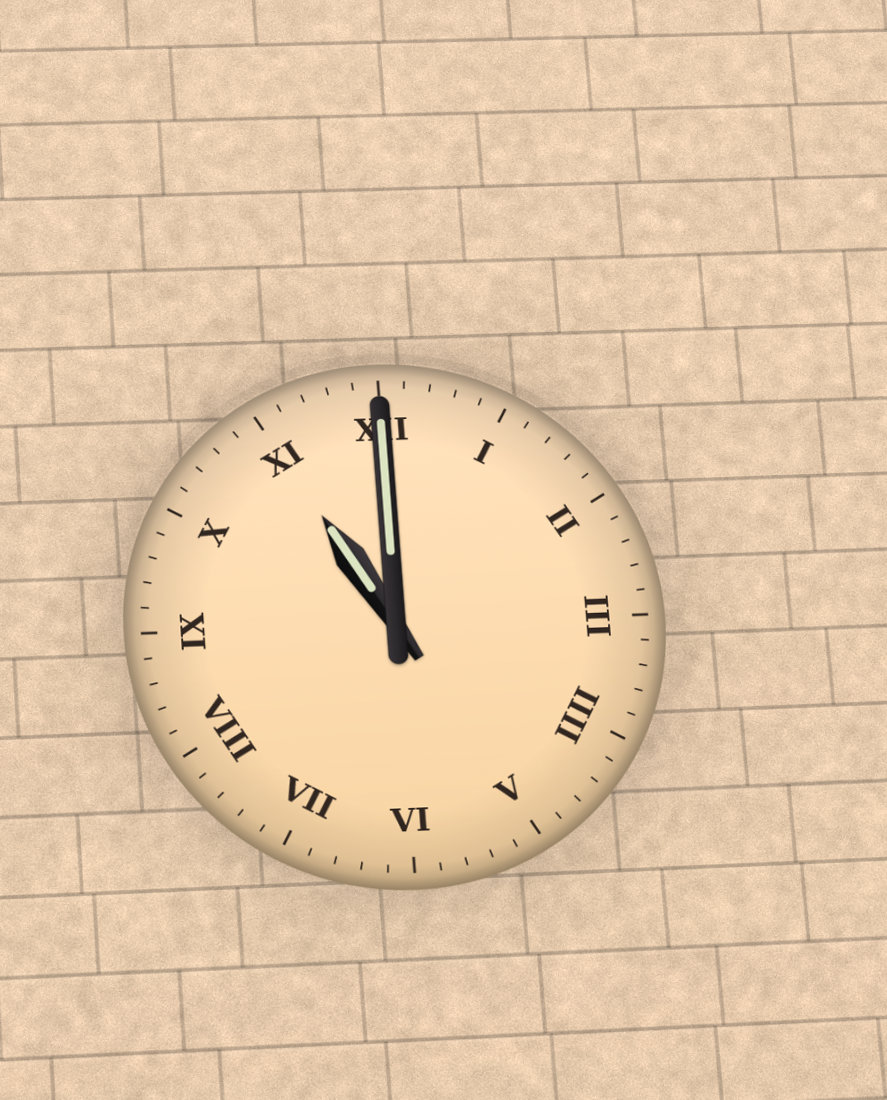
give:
11.00
